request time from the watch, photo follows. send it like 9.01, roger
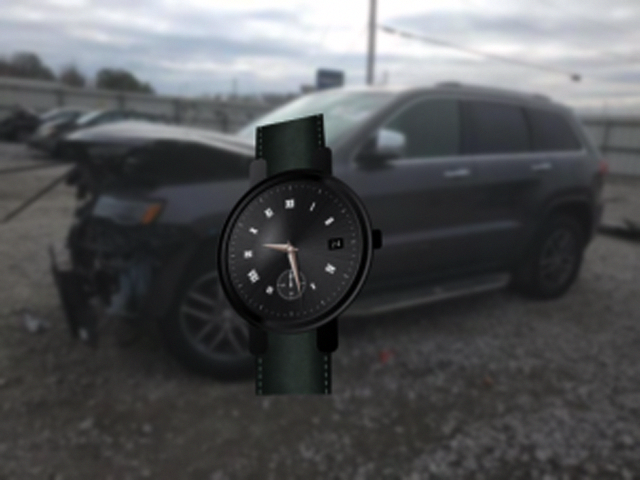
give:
9.28
